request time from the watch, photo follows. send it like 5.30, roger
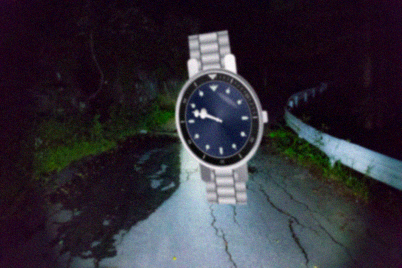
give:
9.48
